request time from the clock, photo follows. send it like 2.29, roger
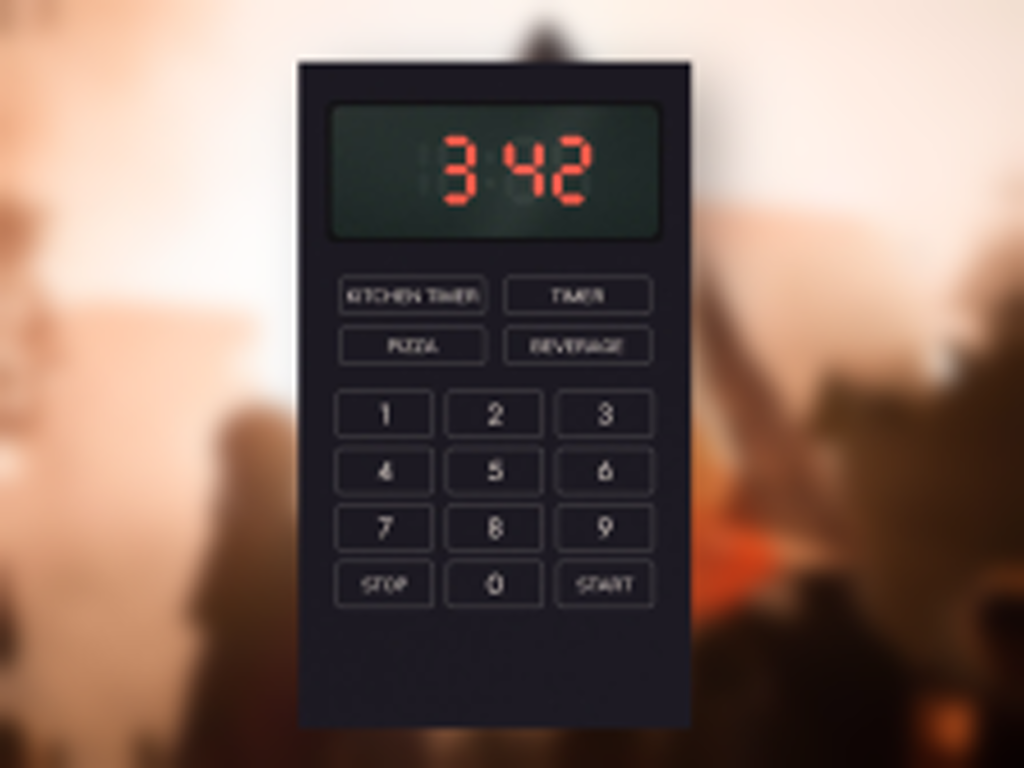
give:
3.42
